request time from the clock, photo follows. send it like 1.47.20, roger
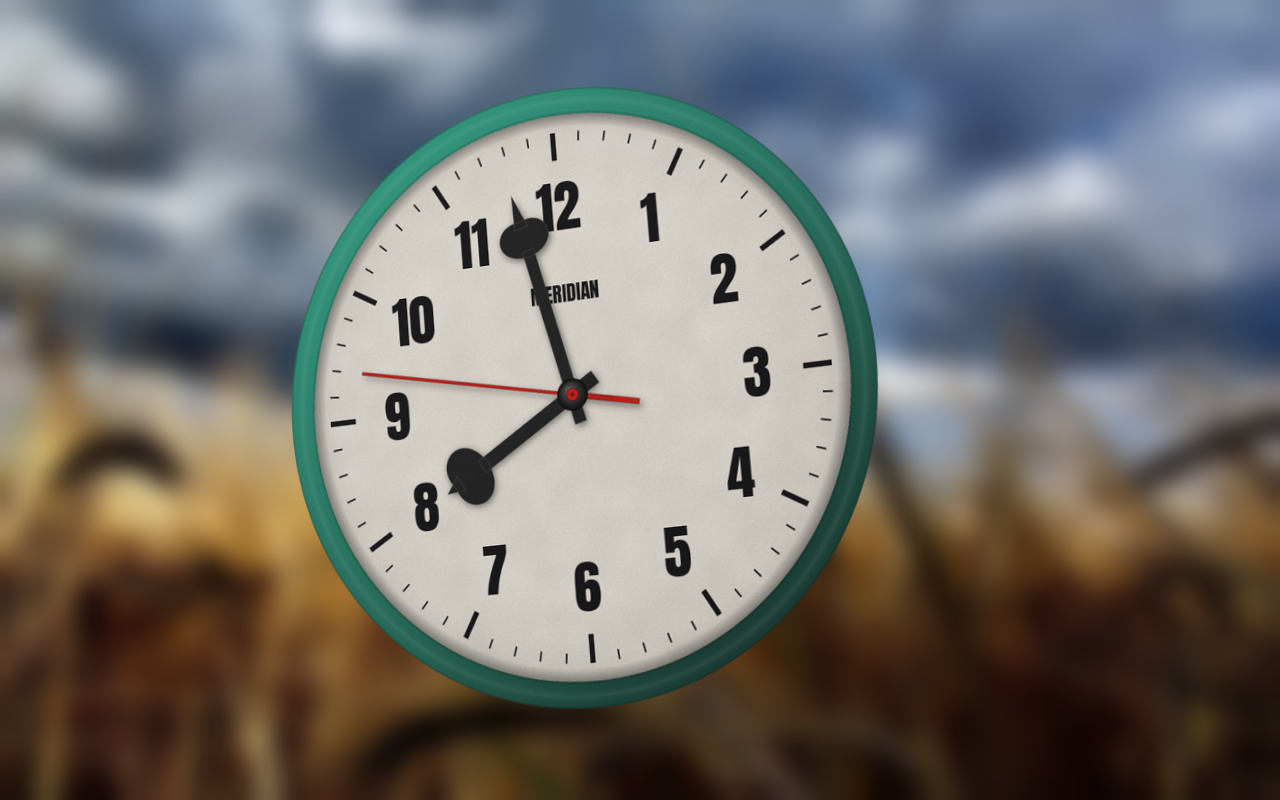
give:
7.57.47
